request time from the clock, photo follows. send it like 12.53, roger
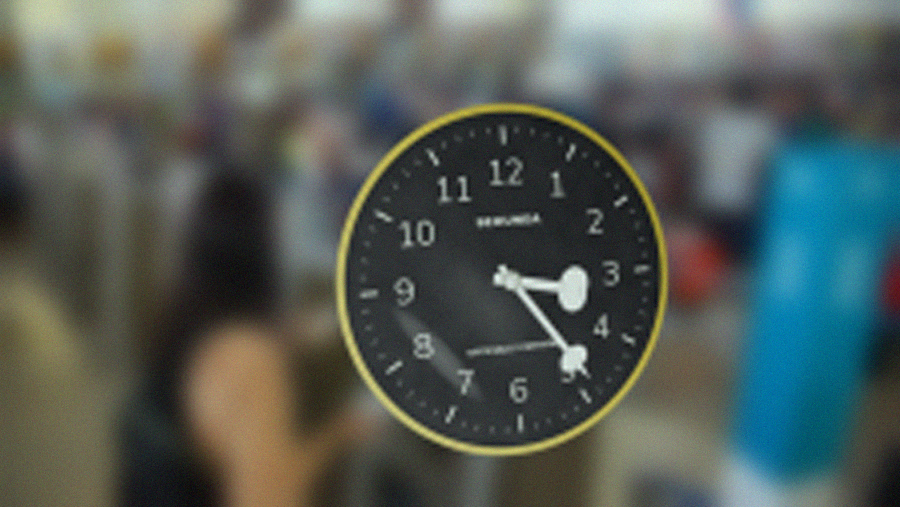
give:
3.24
